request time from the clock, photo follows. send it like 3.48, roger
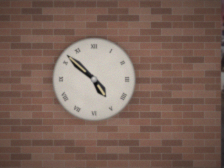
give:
4.52
